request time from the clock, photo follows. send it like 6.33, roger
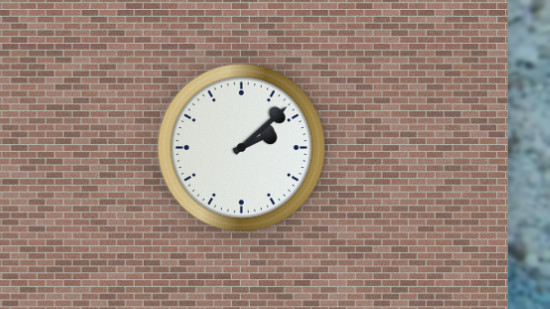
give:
2.08
